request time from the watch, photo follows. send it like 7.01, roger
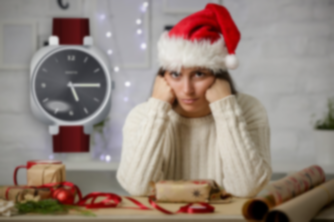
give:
5.15
